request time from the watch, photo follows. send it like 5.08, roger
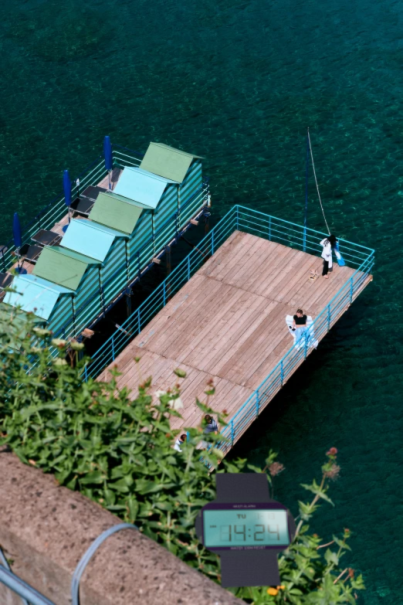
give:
14.24
